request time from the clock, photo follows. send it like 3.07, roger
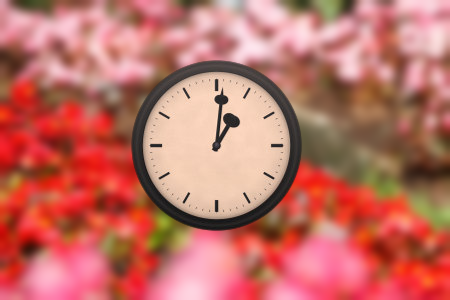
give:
1.01
